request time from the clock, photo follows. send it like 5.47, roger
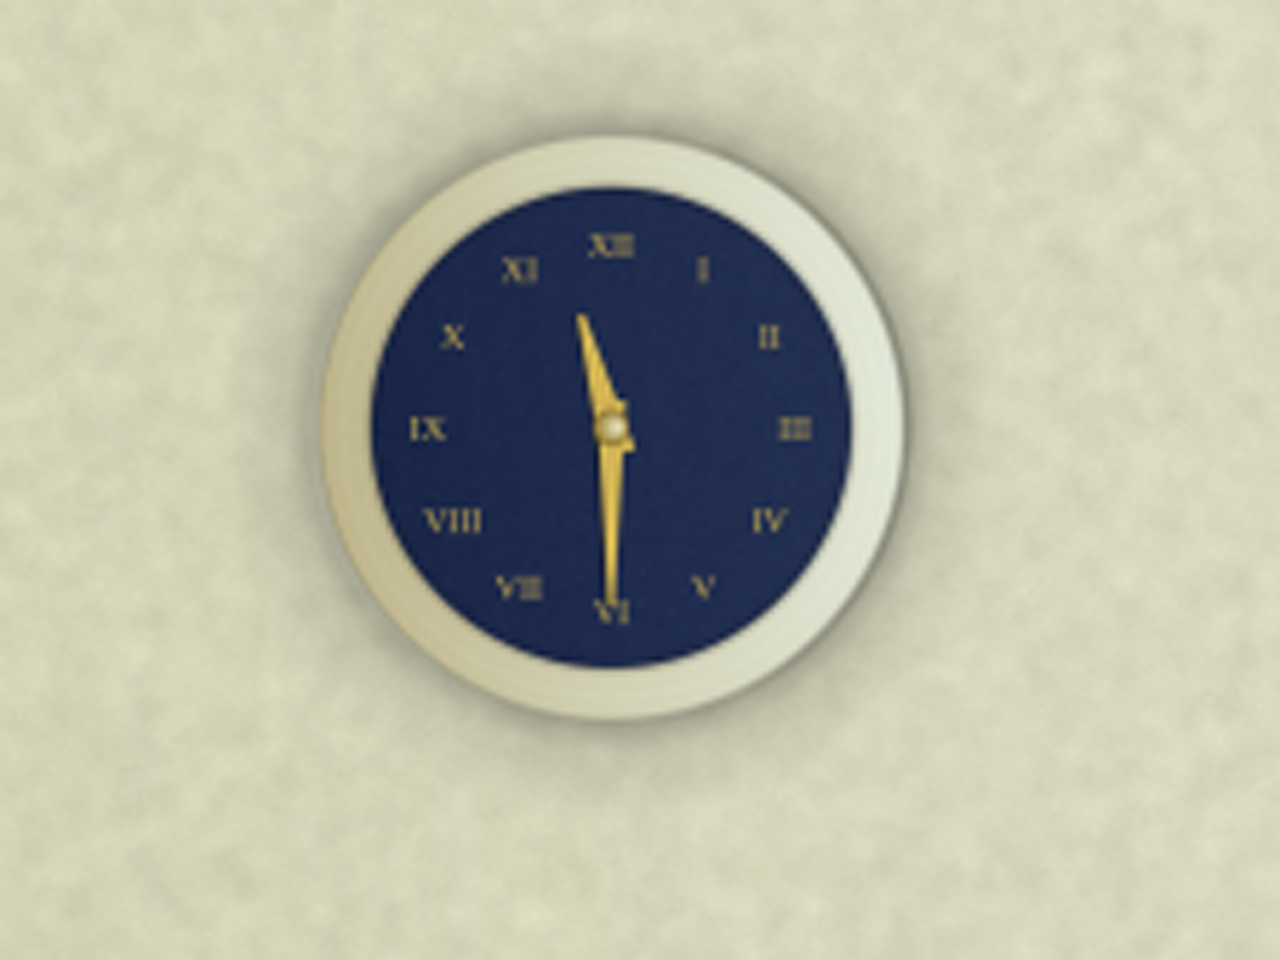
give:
11.30
